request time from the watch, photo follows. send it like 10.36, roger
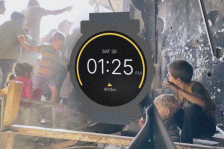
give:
1.25
